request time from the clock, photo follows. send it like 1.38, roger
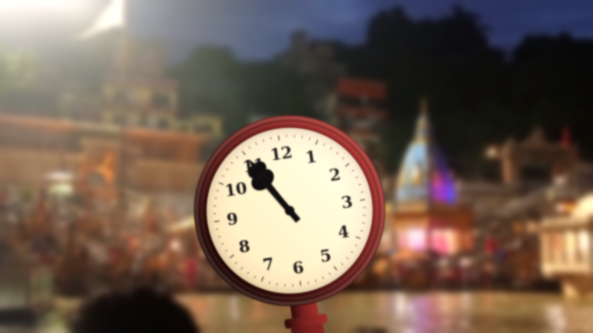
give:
10.55
